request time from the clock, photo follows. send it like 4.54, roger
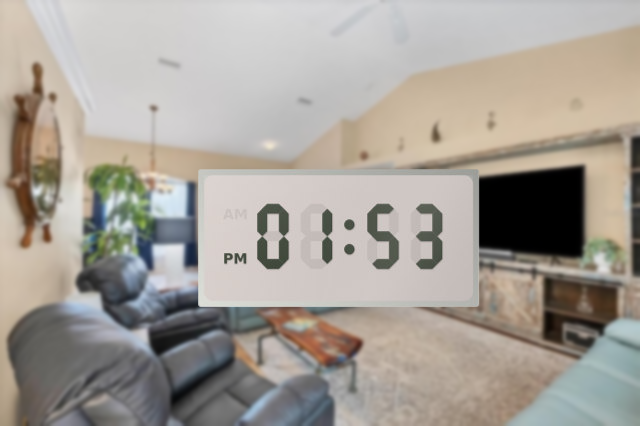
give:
1.53
